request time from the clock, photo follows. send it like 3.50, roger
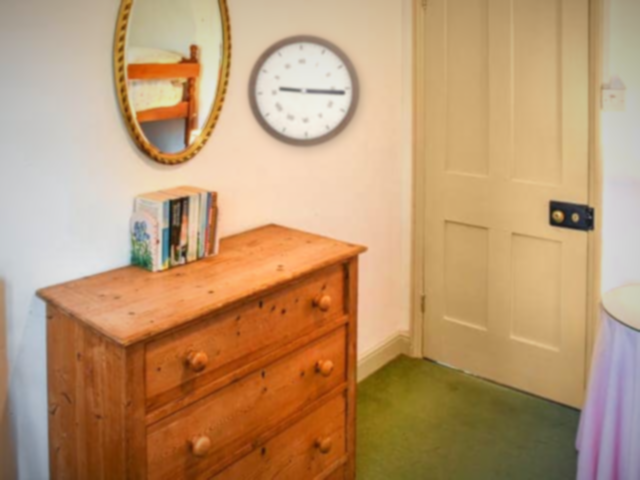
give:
9.16
